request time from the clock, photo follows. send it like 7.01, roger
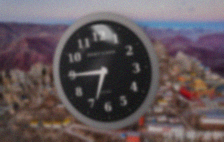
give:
6.45
